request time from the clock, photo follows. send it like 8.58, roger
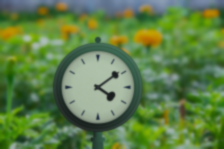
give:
4.09
